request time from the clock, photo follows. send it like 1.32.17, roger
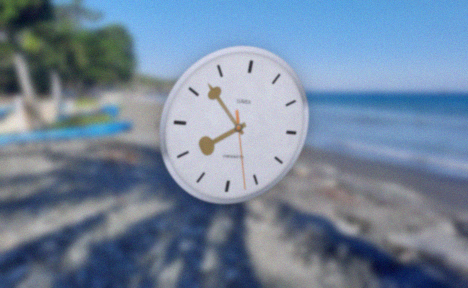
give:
7.52.27
